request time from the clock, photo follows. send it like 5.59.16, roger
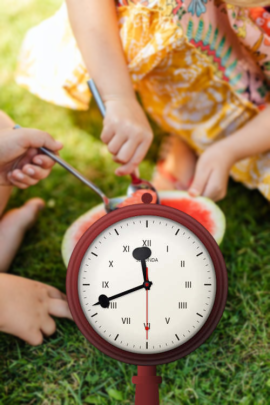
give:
11.41.30
